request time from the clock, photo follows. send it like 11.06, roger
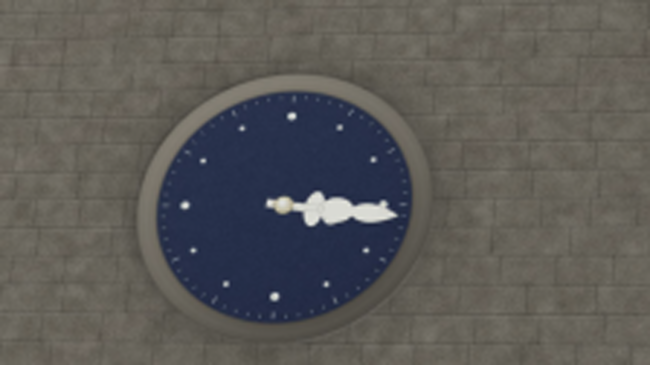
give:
3.16
